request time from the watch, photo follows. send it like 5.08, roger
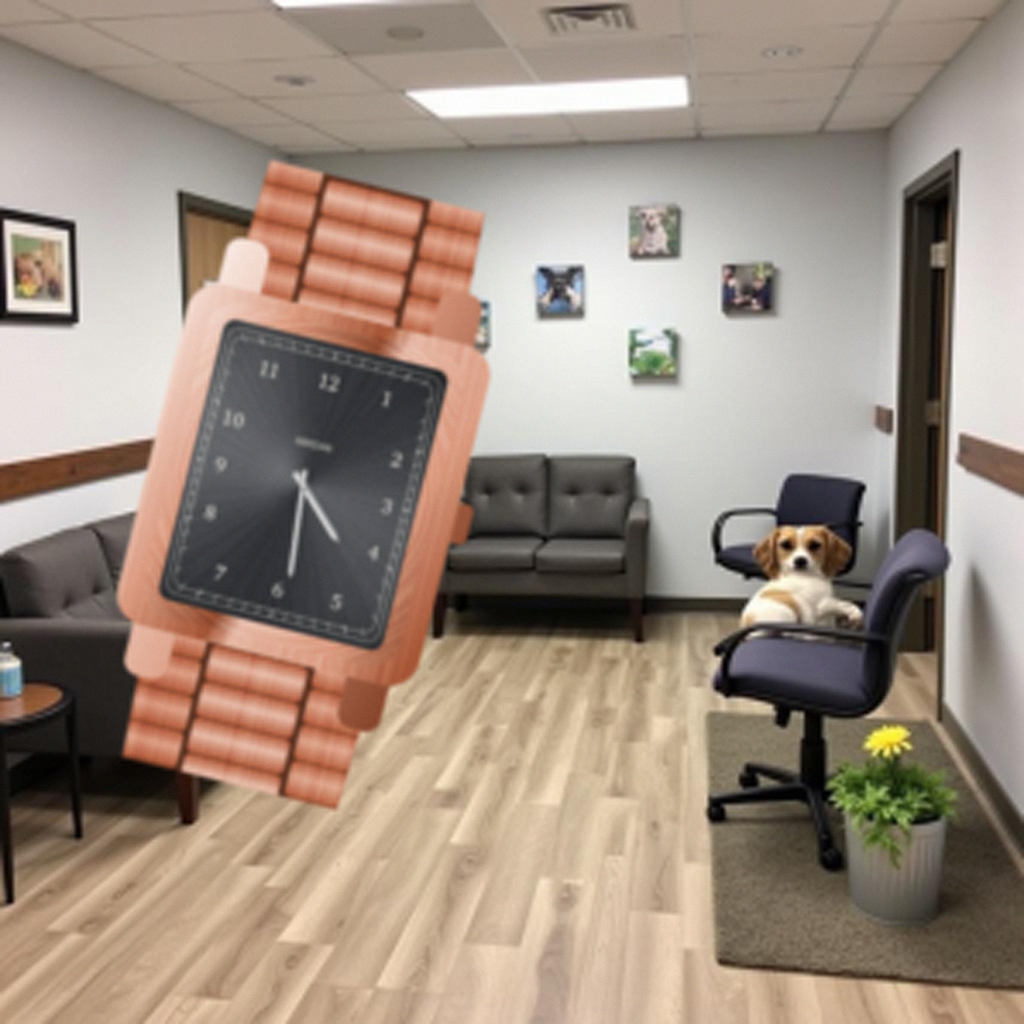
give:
4.29
